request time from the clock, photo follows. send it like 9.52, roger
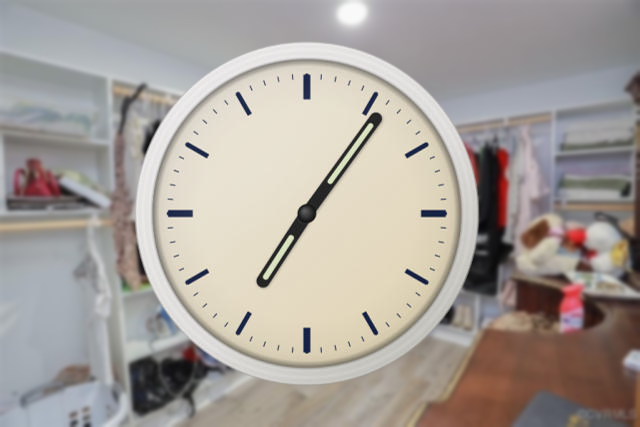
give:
7.06
